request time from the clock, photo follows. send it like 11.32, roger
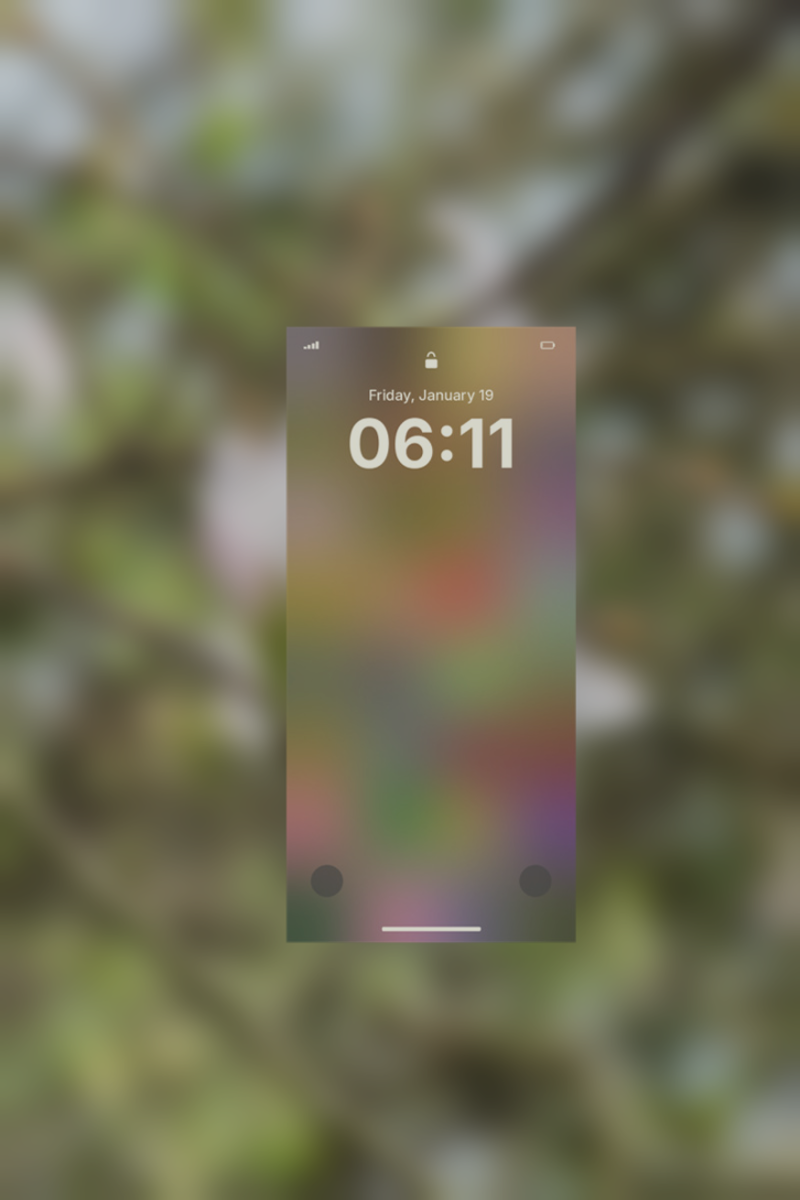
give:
6.11
